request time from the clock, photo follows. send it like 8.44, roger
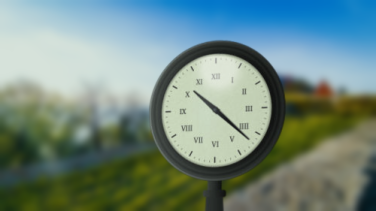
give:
10.22
